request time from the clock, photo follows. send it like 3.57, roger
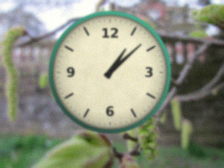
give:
1.08
